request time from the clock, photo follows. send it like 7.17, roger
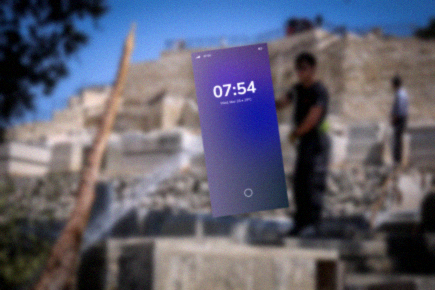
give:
7.54
